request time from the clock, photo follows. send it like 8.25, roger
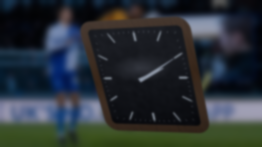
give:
2.10
